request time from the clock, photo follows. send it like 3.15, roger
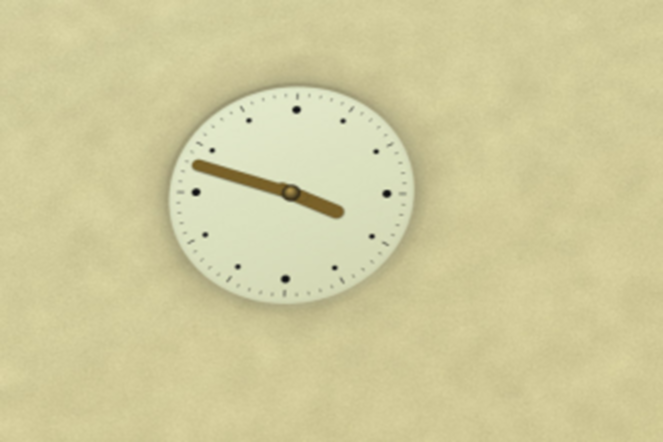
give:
3.48
